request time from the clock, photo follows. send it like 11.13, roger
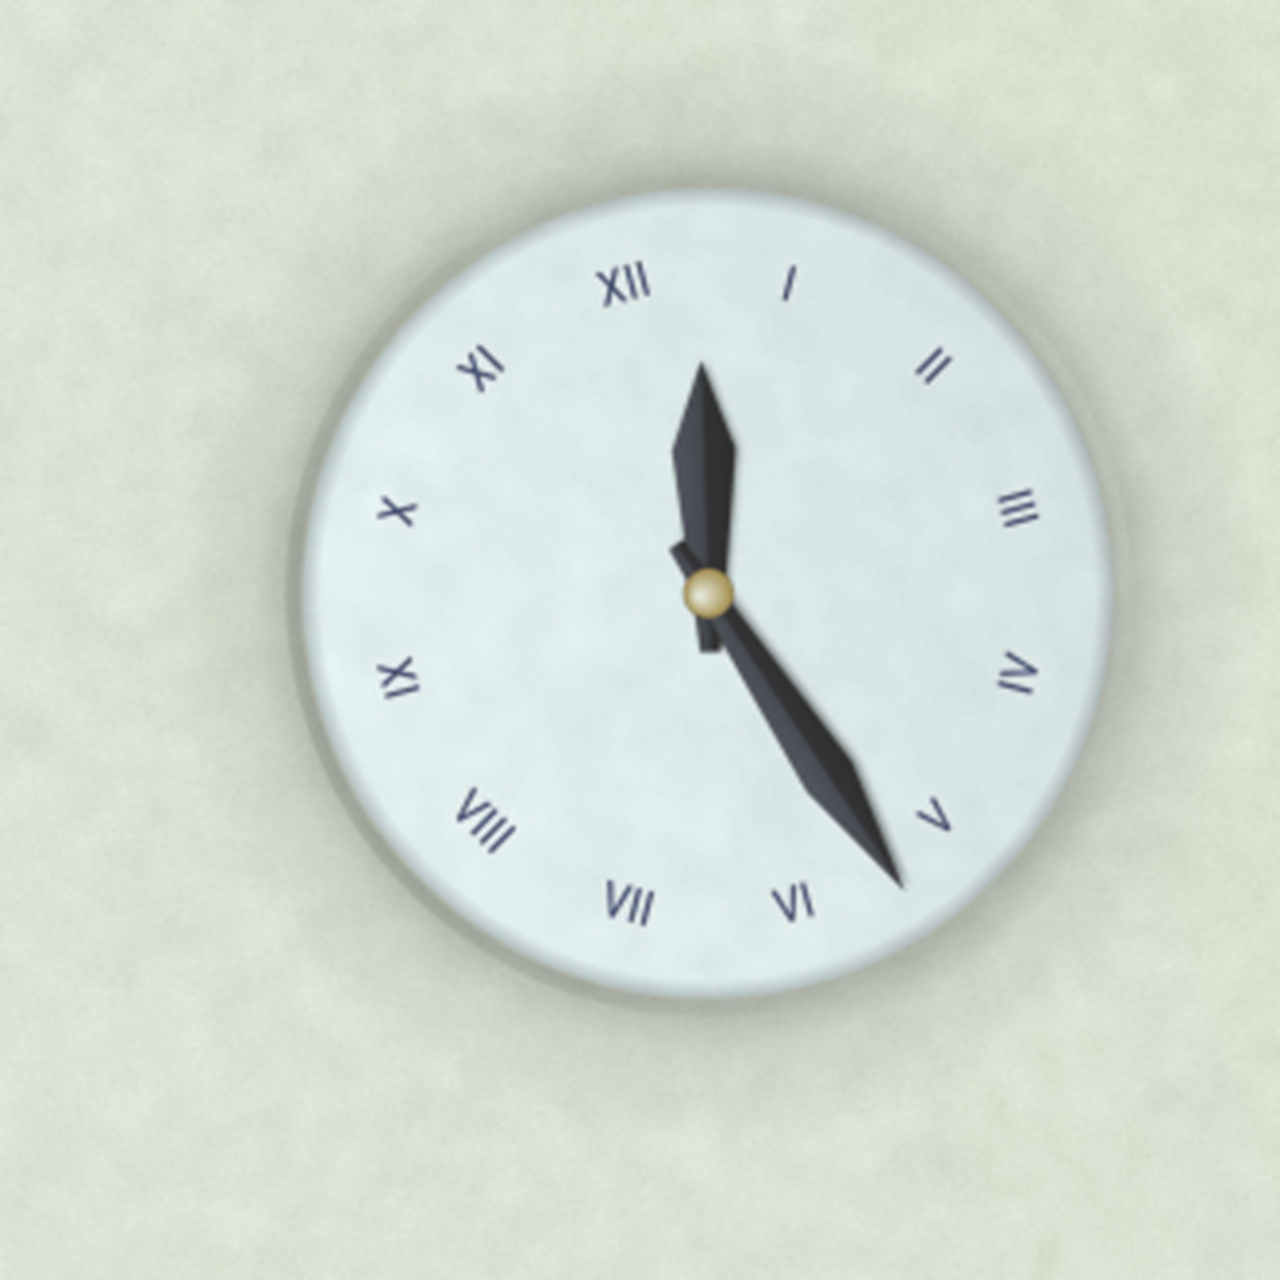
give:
12.27
